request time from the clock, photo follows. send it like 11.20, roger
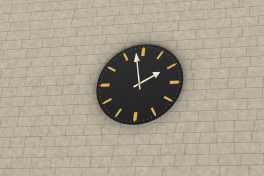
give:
1.58
